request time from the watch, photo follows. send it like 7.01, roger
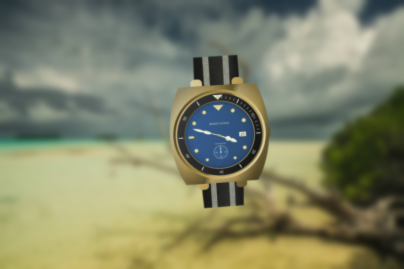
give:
3.48
